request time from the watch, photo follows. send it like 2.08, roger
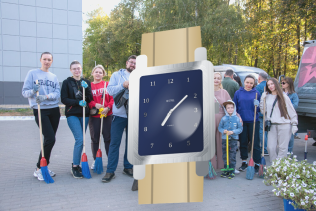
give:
7.08
